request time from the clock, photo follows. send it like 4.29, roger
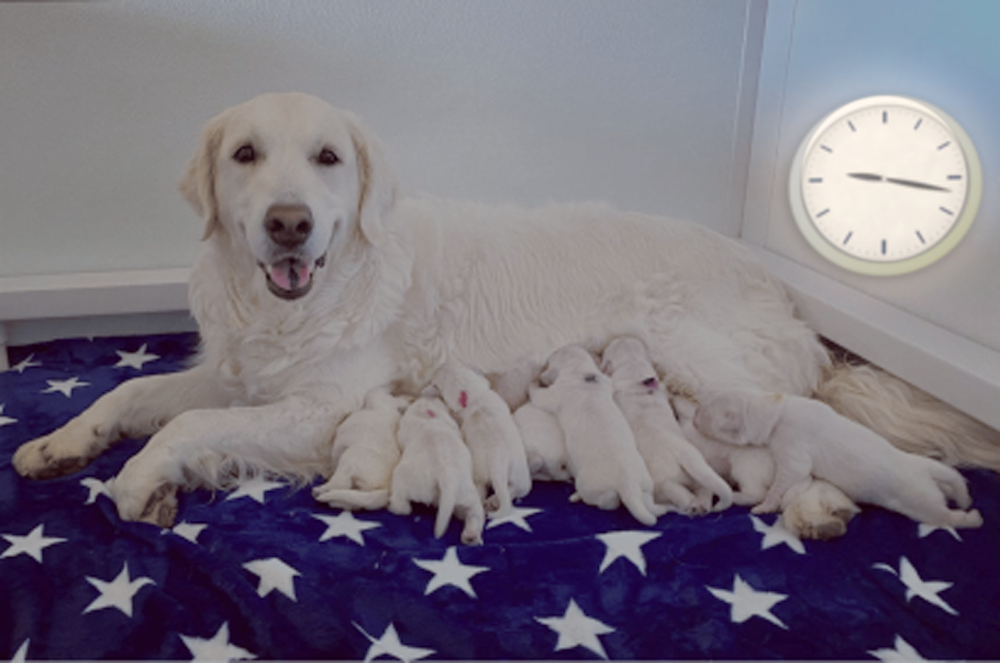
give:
9.17
